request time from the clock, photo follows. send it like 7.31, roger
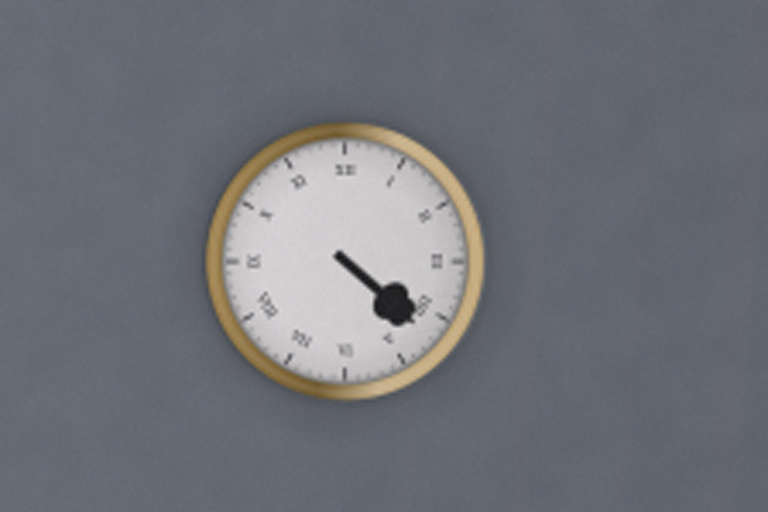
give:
4.22
